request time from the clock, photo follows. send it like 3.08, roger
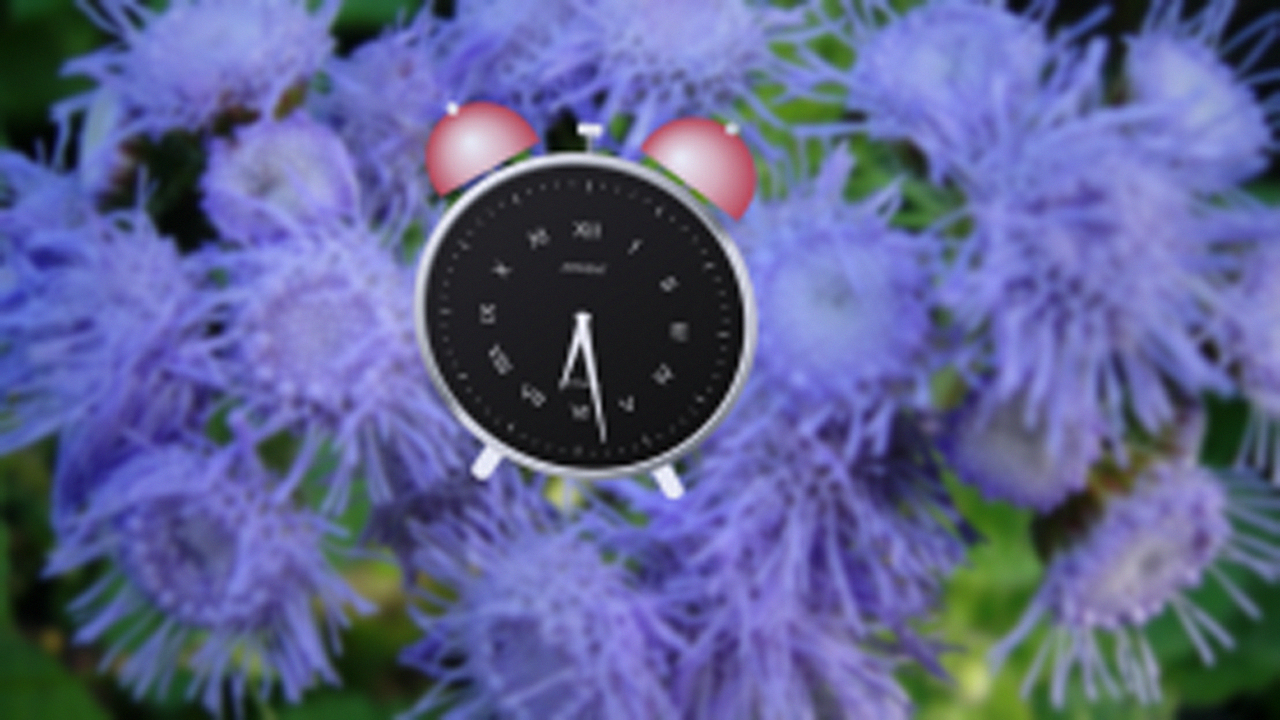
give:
6.28
